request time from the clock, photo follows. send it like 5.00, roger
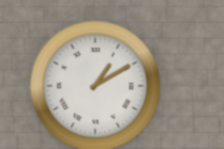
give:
1.10
